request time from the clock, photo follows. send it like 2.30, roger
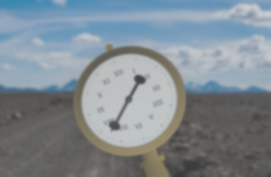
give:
1.38
